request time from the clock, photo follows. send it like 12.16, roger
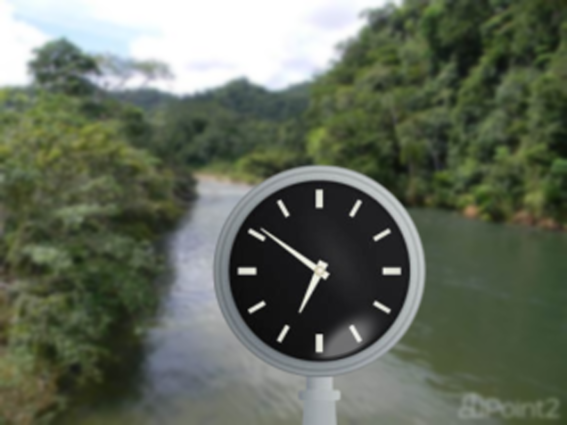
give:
6.51
